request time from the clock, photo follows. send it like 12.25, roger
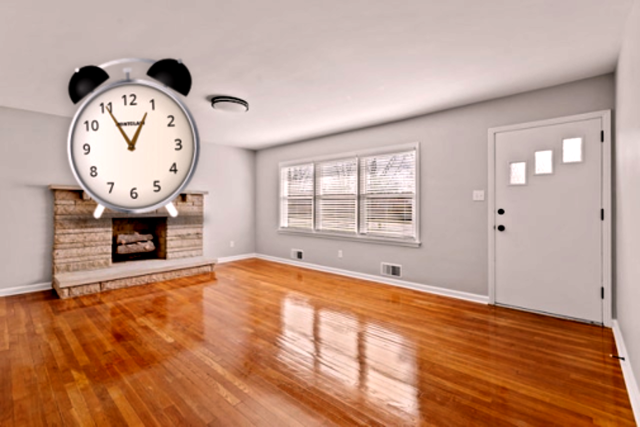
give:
12.55
